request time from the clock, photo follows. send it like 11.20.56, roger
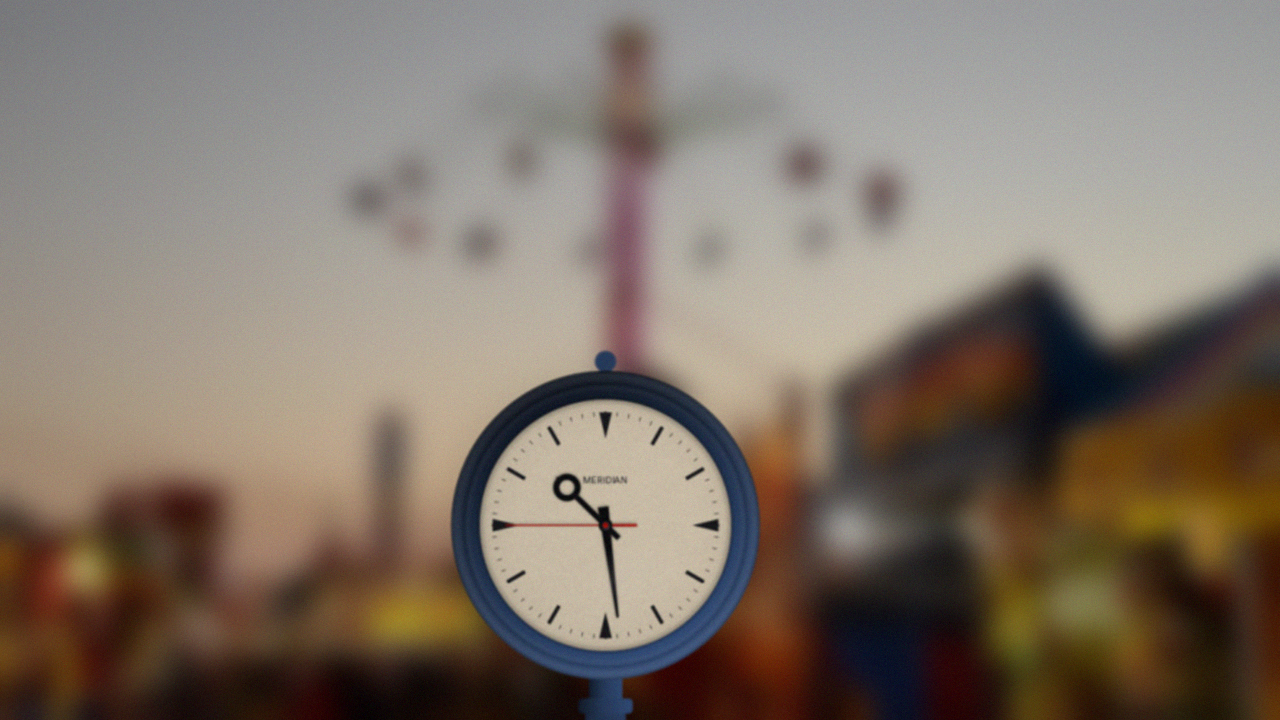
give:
10.28.45
